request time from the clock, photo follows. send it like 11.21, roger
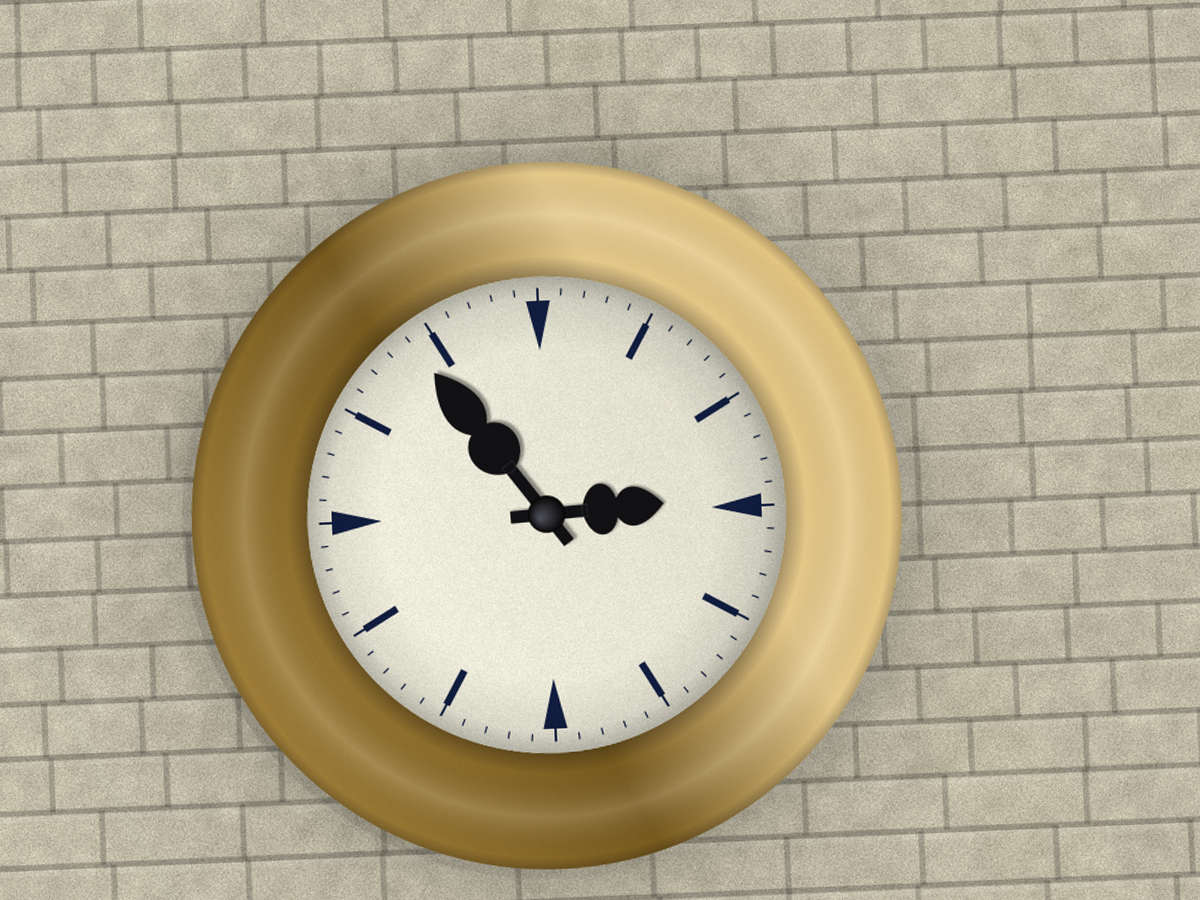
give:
2.54
